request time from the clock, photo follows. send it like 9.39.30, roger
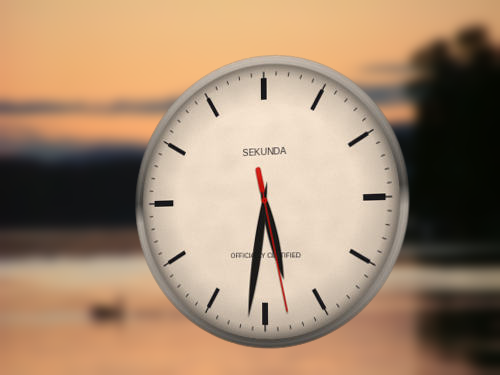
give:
5.31.28
